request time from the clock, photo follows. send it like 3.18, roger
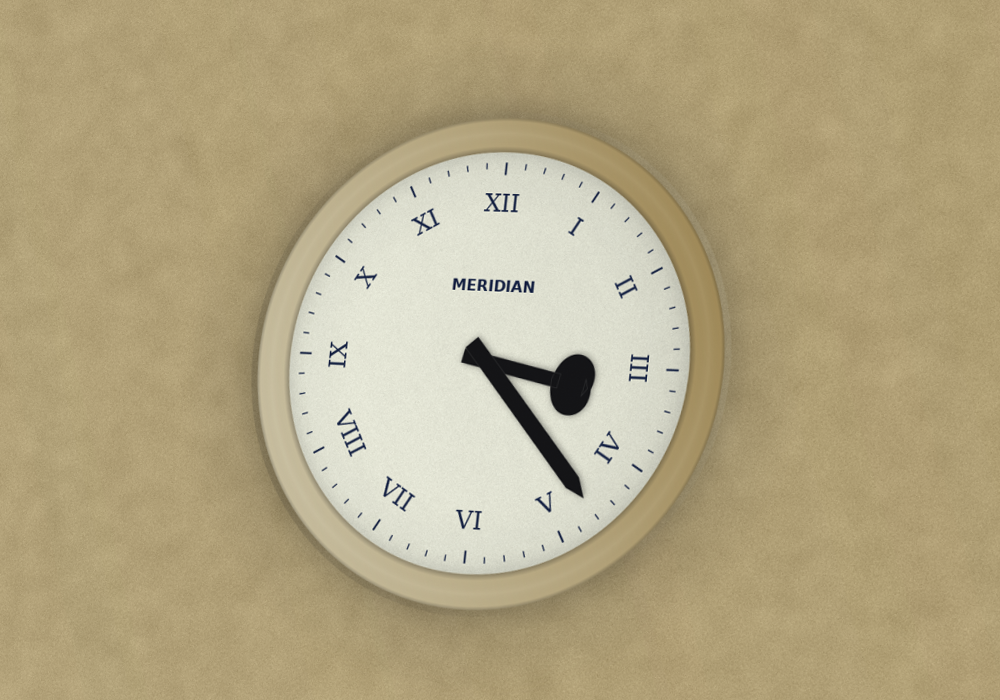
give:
3.23
